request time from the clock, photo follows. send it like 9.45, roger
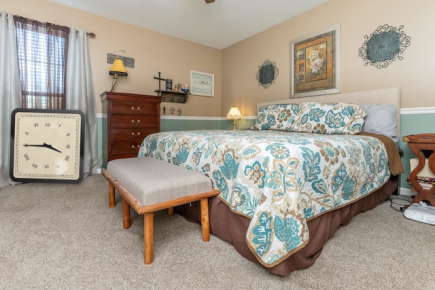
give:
3.45
